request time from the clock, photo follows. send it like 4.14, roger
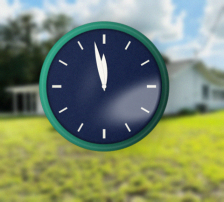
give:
11.58
